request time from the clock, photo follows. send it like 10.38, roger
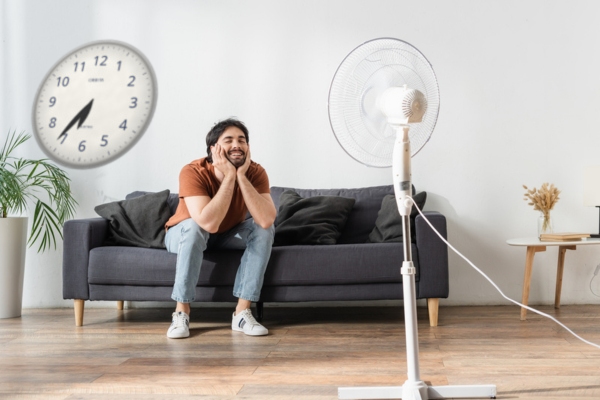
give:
6.36
